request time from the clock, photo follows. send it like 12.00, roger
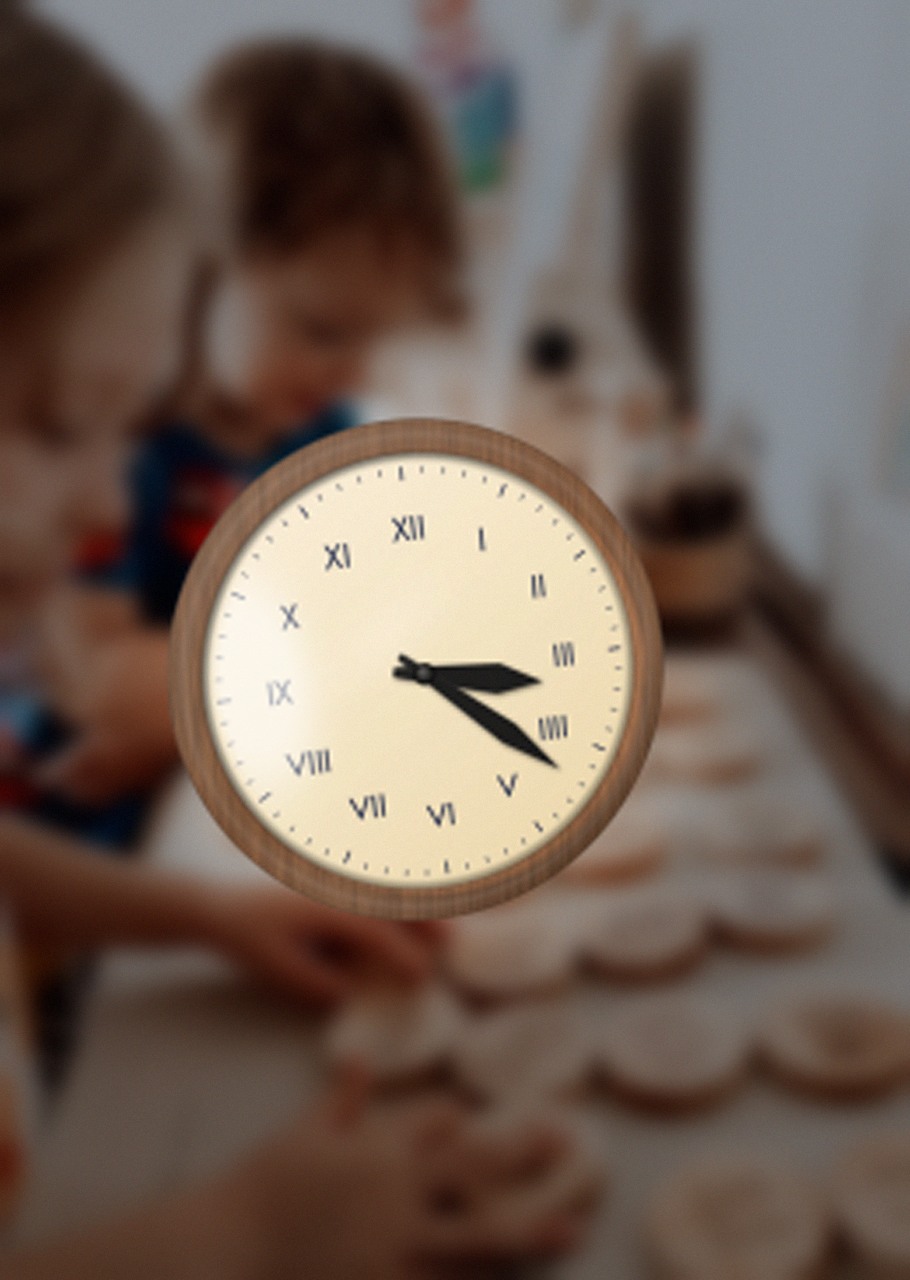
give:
3.22
